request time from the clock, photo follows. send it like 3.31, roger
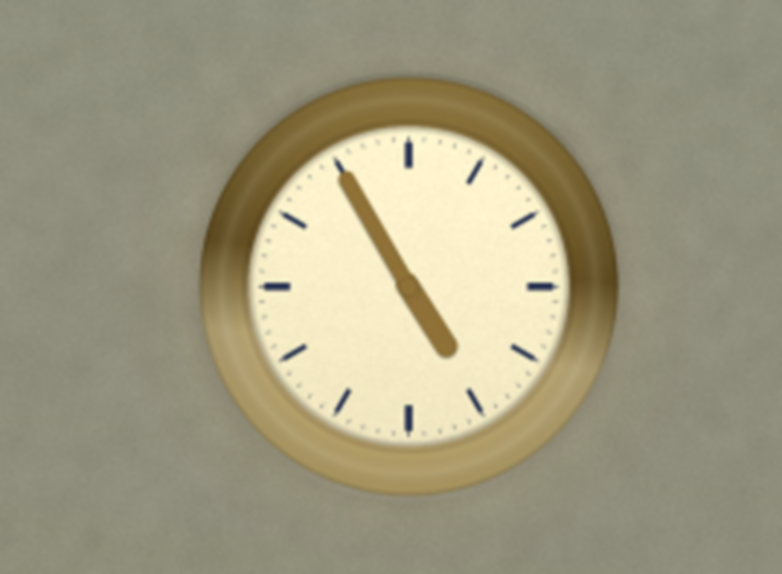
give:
4.55
